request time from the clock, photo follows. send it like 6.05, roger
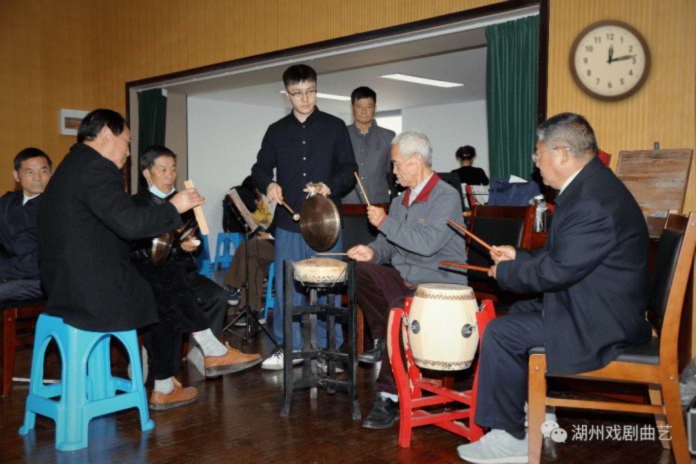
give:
12.13
